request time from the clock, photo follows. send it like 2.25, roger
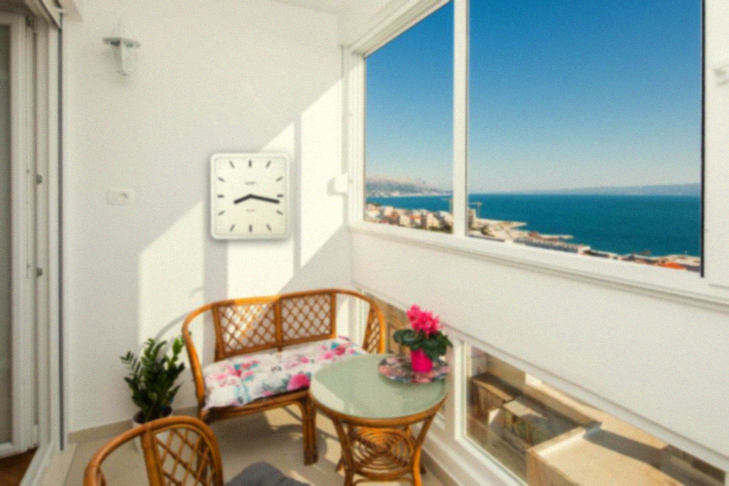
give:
8.17
